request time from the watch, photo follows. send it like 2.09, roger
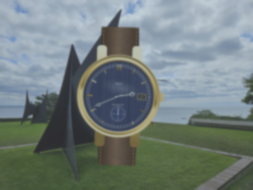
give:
2.41
